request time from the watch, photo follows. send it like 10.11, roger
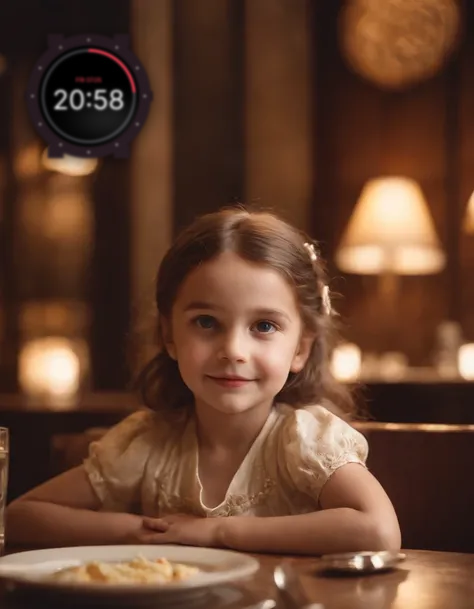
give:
20.58
